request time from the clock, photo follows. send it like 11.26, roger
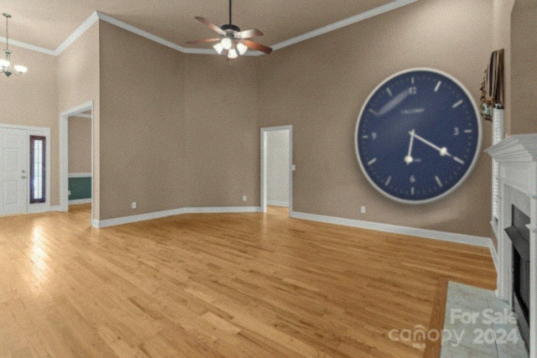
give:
6.20
